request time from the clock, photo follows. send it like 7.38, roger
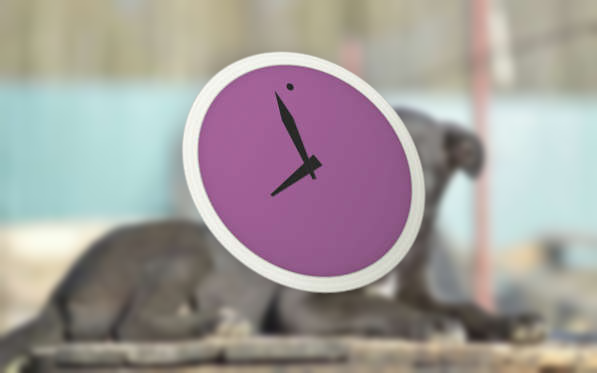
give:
7.58
